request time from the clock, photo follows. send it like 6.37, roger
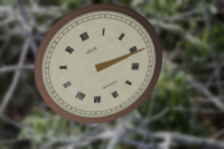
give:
3.16
